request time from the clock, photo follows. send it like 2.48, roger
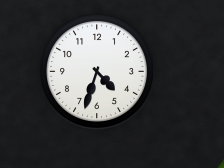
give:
4.33
